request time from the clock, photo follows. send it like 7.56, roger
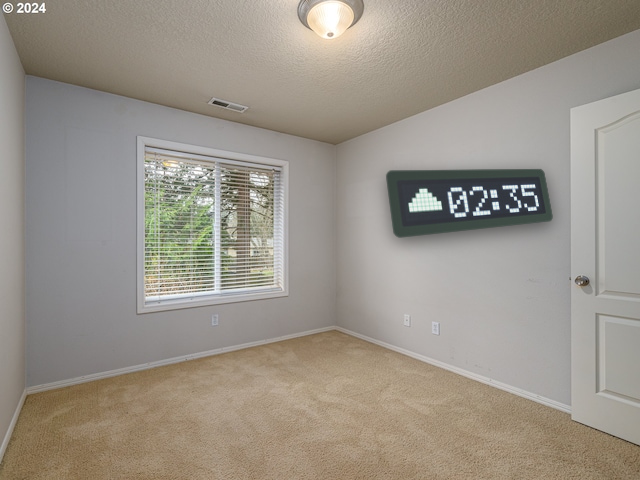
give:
2.35
